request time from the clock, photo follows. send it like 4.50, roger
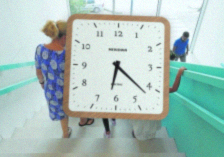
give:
6.22
